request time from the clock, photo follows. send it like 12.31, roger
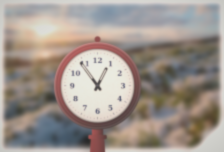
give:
12.54
